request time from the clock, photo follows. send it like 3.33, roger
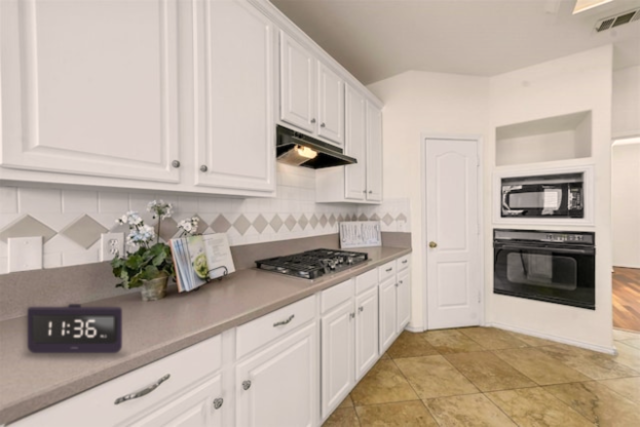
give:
11.36
